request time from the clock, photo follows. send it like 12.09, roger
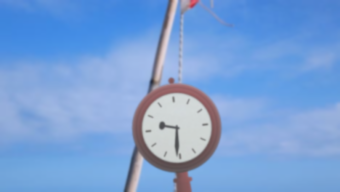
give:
9.31
